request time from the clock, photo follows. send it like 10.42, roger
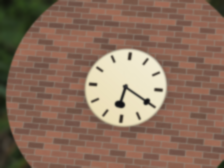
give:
6.20
